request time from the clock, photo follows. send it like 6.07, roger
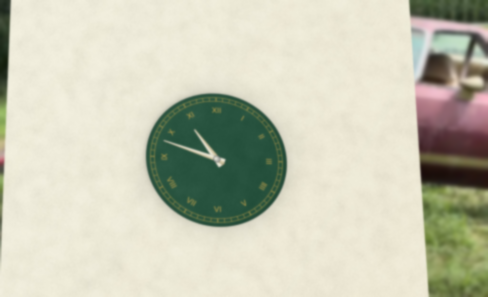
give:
10.48
